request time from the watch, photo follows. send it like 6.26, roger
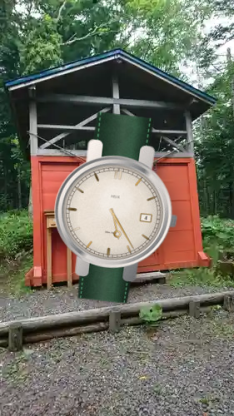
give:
5.24
